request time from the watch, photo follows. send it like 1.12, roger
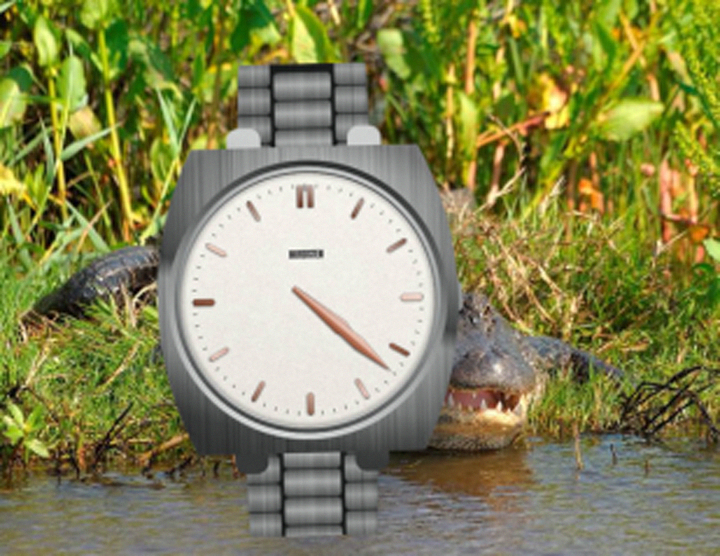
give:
4.22
